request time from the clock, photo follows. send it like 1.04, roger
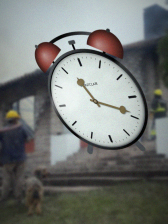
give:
11.19
